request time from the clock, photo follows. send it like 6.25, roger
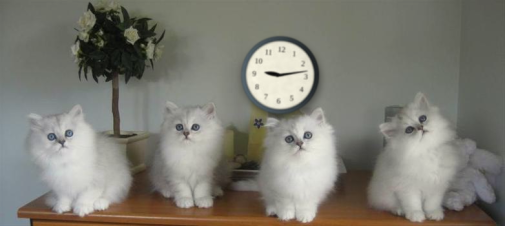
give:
9.13
